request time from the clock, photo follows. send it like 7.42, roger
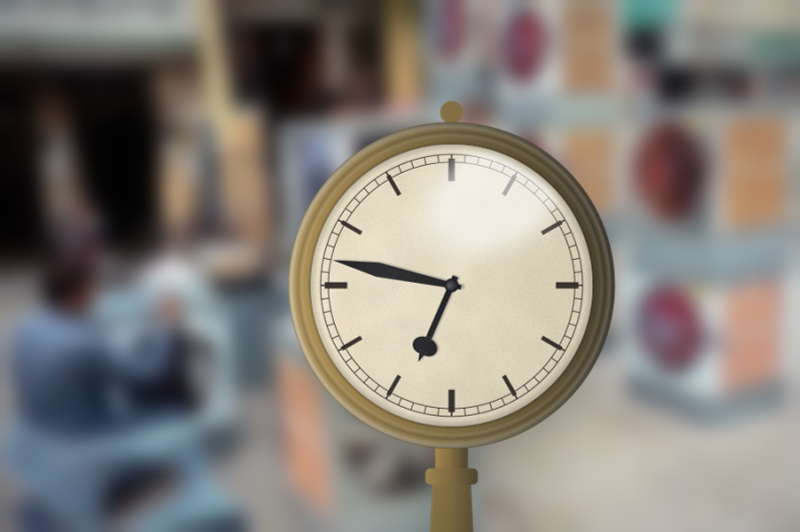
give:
6.47
